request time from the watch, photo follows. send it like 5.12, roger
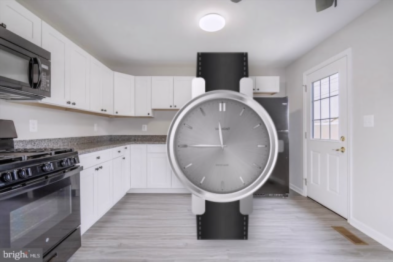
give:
11.45
